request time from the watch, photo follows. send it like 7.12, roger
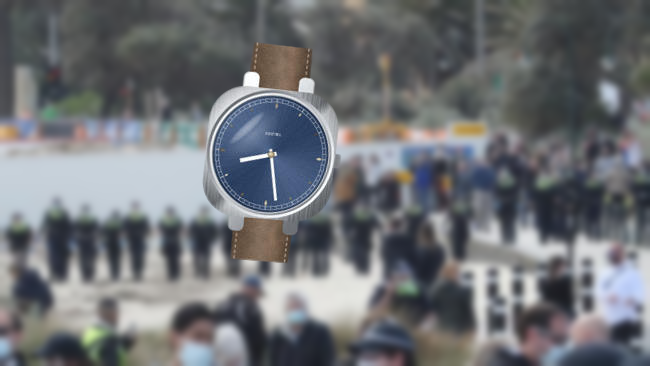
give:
8.28
